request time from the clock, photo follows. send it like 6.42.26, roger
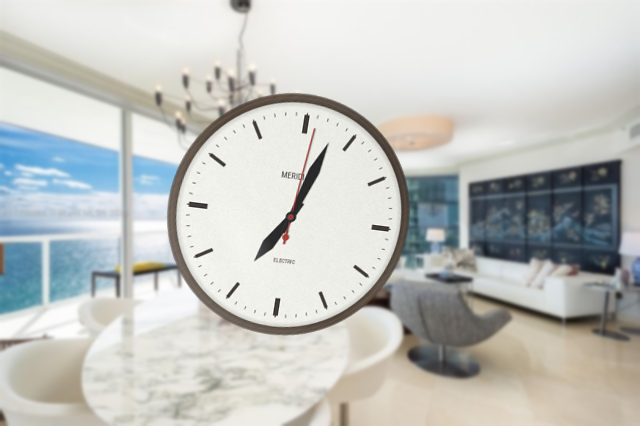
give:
7.03.01
